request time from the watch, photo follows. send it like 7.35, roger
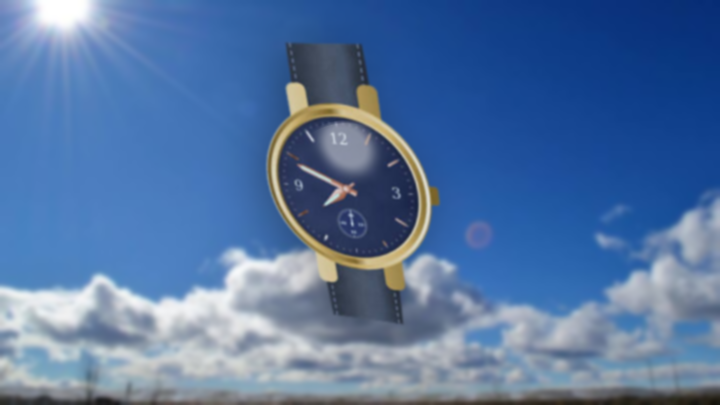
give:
7.49
